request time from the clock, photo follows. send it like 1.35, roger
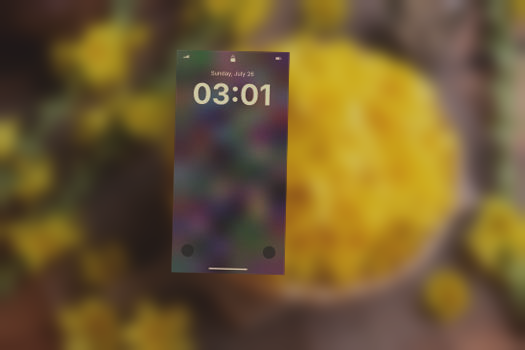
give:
3.01
